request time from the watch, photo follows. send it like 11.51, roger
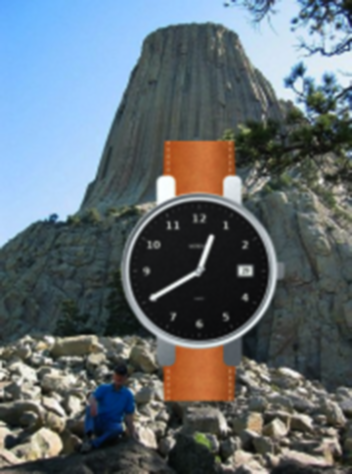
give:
12.40
